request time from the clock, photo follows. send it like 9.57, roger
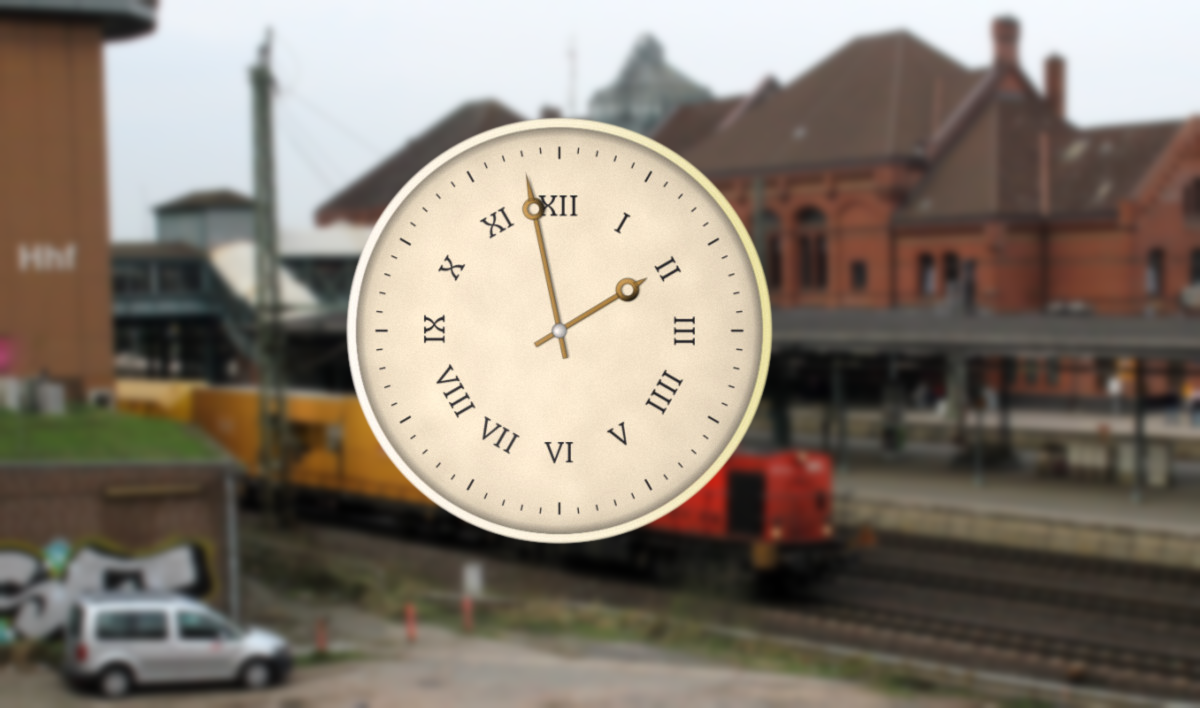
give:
1.58
